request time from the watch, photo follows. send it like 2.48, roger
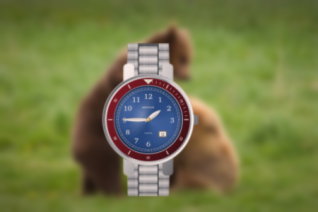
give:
1.45
